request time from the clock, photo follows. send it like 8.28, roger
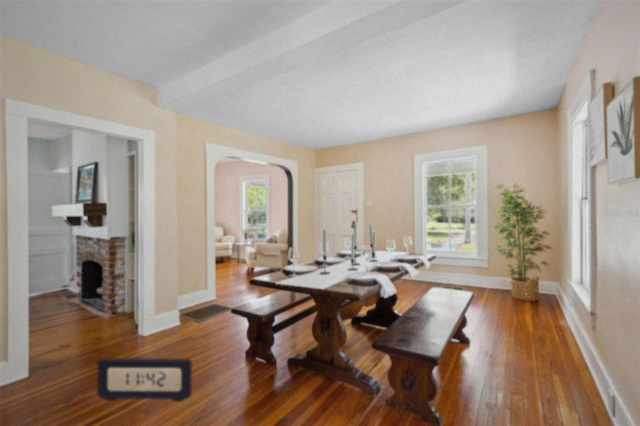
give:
11.42
